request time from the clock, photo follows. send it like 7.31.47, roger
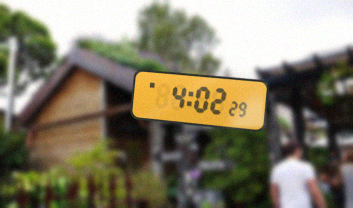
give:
4.02.29
